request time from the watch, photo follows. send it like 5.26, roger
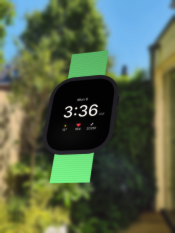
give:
3.36
